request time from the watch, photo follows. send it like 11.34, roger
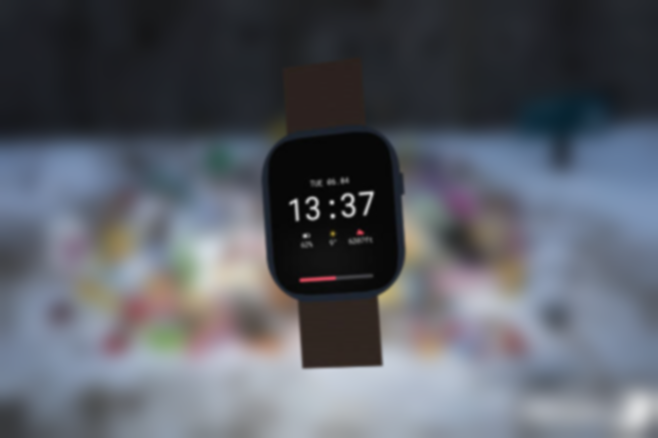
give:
13.37
